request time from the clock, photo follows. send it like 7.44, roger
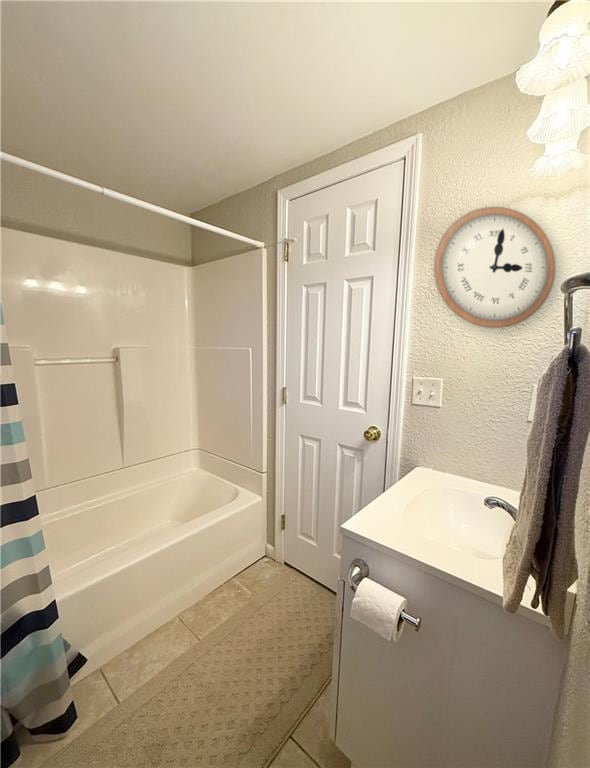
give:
3.02
